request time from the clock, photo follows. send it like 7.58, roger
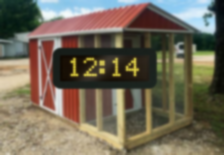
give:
12.14
